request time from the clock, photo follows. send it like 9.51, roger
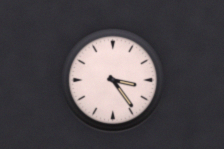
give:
3.24
